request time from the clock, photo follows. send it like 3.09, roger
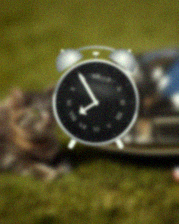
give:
7.55
